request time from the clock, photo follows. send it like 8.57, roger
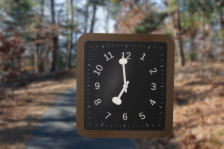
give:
6.59
